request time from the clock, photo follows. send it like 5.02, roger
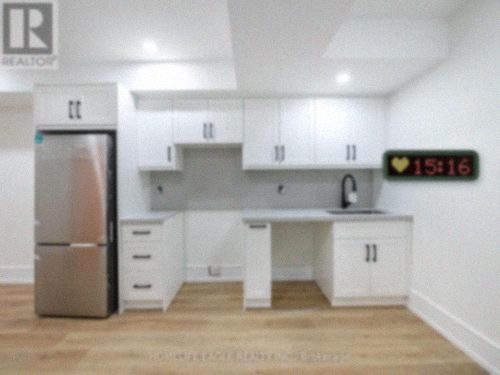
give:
15.16
